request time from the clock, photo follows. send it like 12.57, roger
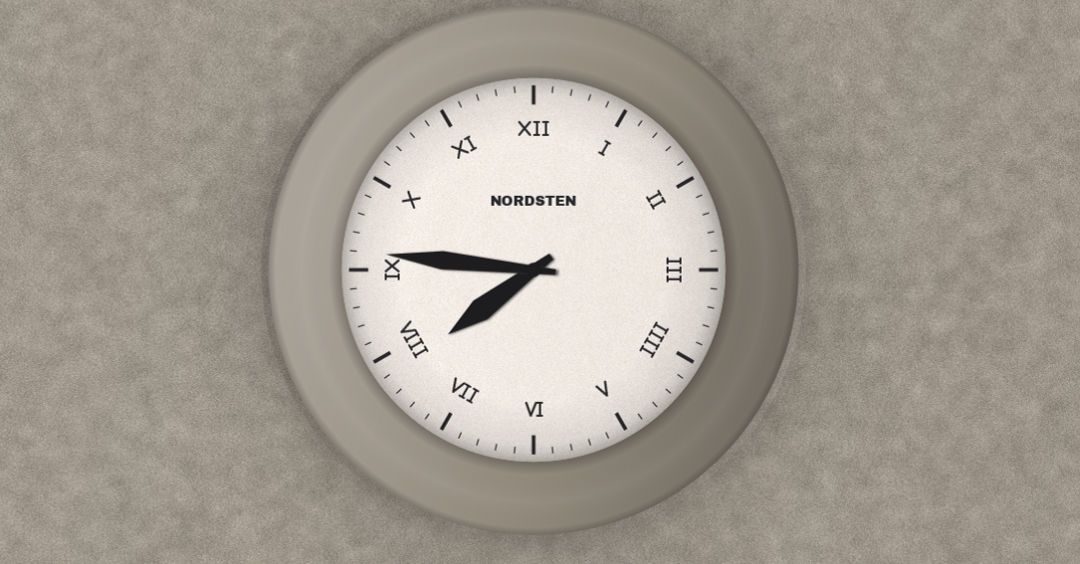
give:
7.46
